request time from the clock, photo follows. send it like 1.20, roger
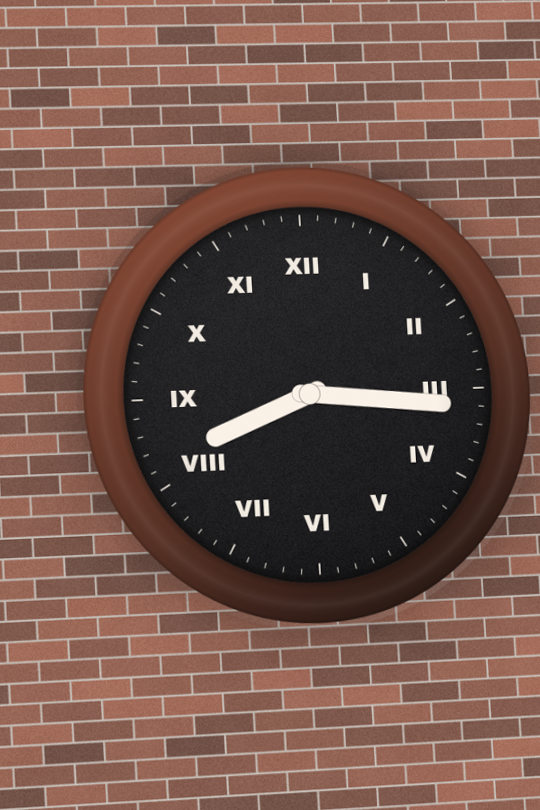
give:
8.16
